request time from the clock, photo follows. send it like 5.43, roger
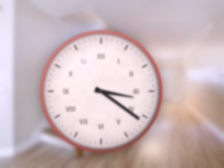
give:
3.21
